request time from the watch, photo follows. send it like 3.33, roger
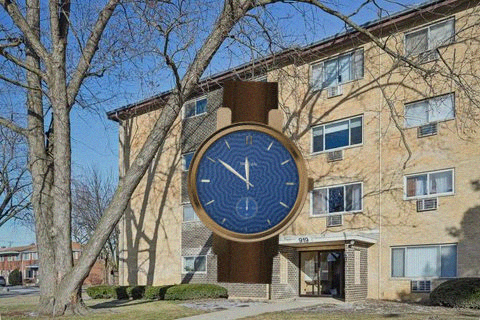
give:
11.51
